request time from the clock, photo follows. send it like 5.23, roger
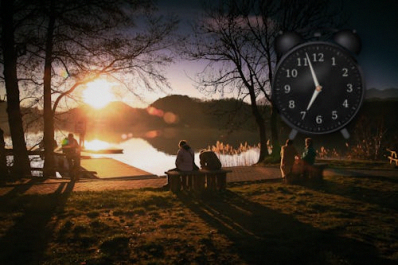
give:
6.57
